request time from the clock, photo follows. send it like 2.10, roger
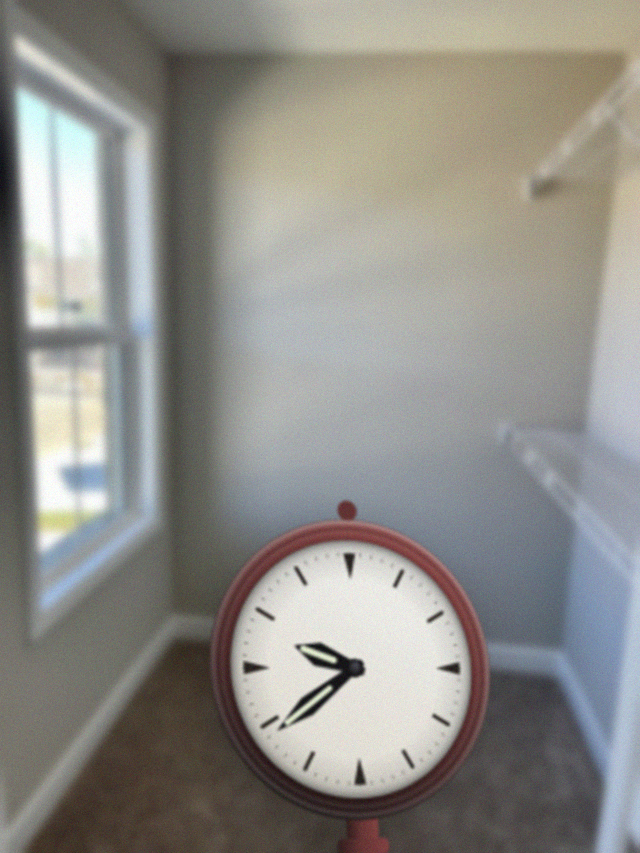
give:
9.39
